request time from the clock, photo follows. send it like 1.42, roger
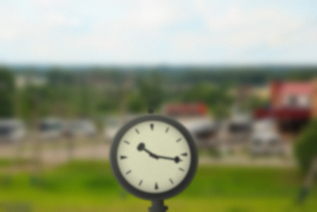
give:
10.17
